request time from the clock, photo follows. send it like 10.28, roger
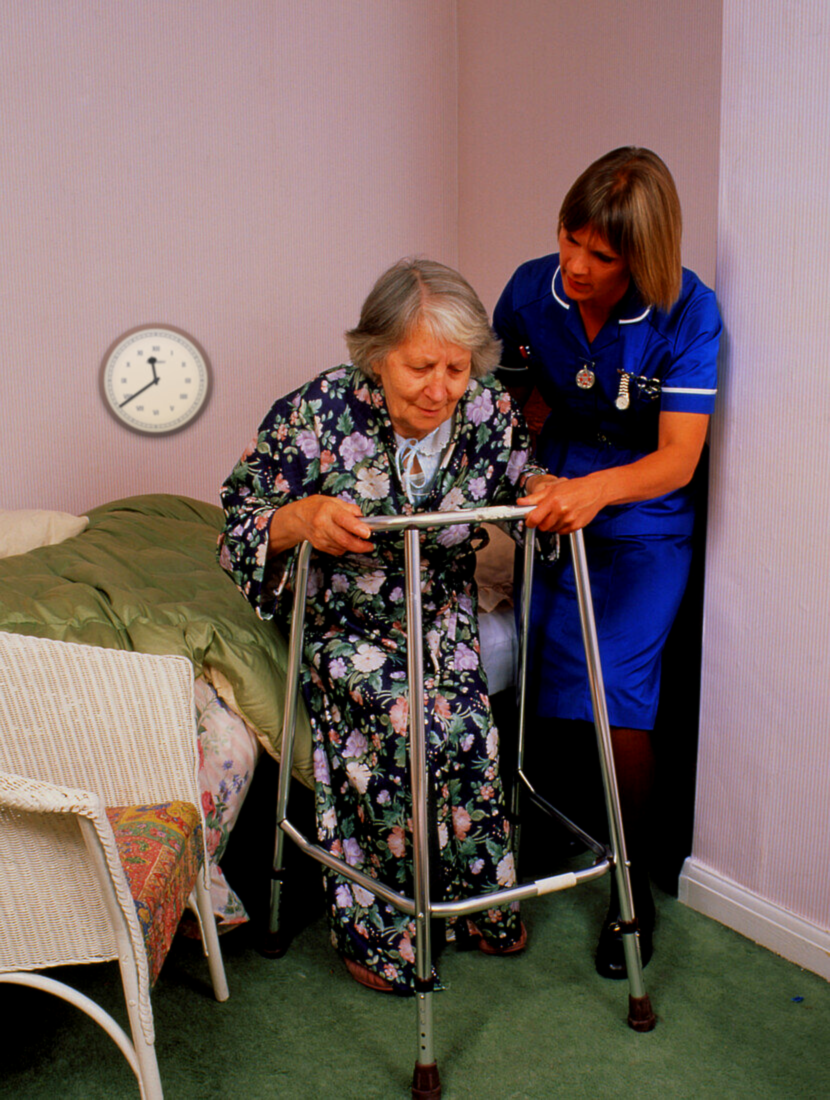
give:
11.39
